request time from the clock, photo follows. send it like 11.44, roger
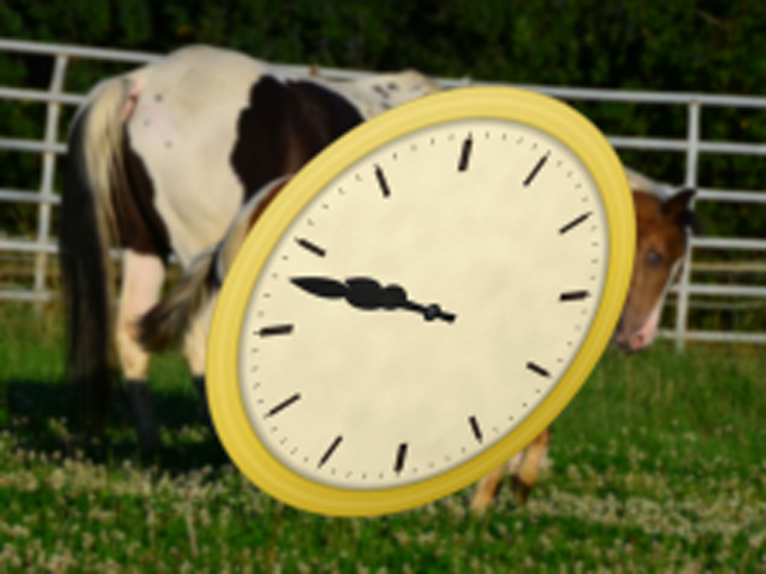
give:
9.48
